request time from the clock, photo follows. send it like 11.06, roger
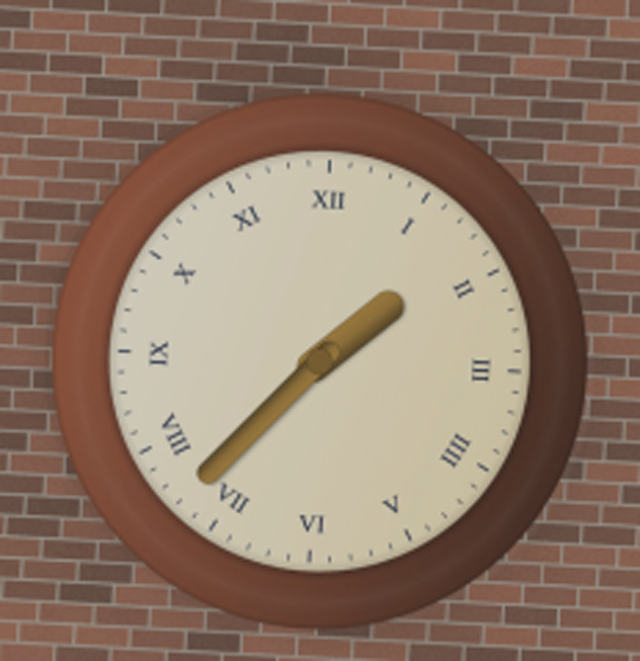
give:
1.37
